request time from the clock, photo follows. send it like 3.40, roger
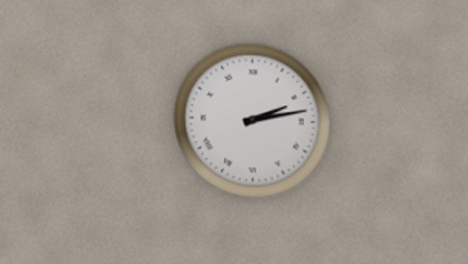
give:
2.13
